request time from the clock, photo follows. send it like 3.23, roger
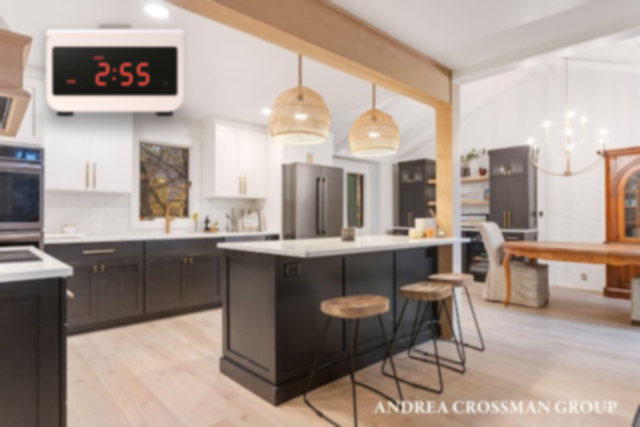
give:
2.55
